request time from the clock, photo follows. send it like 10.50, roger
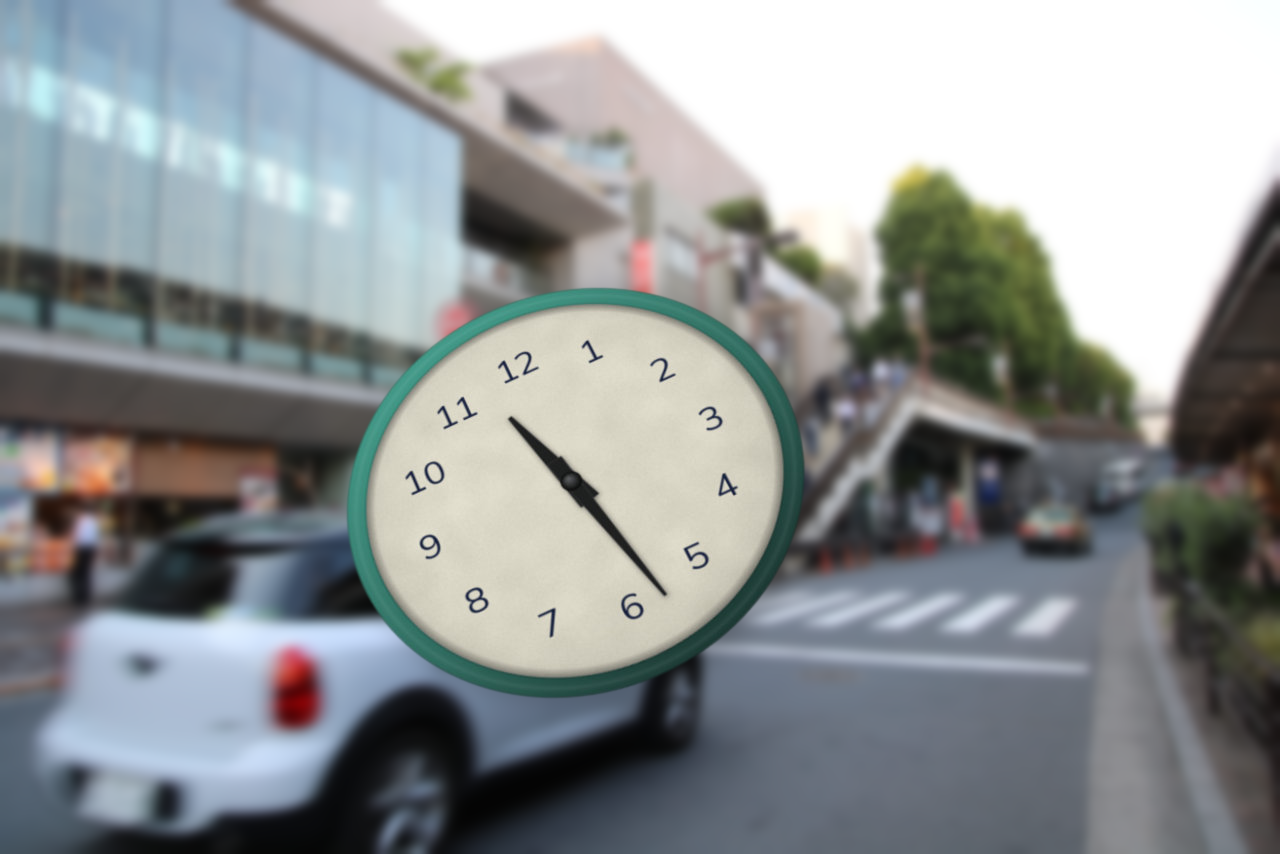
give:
11.28
